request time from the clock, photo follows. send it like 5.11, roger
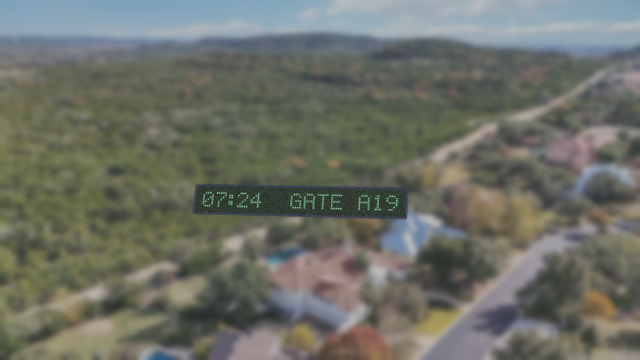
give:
7.24
